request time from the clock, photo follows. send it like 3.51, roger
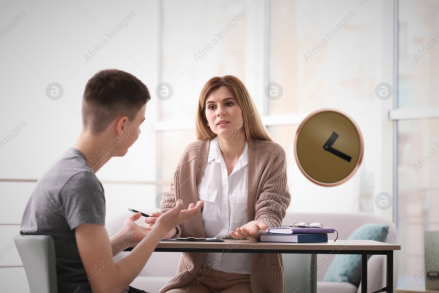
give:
1.19
